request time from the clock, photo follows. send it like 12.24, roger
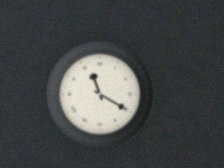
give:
11.20
